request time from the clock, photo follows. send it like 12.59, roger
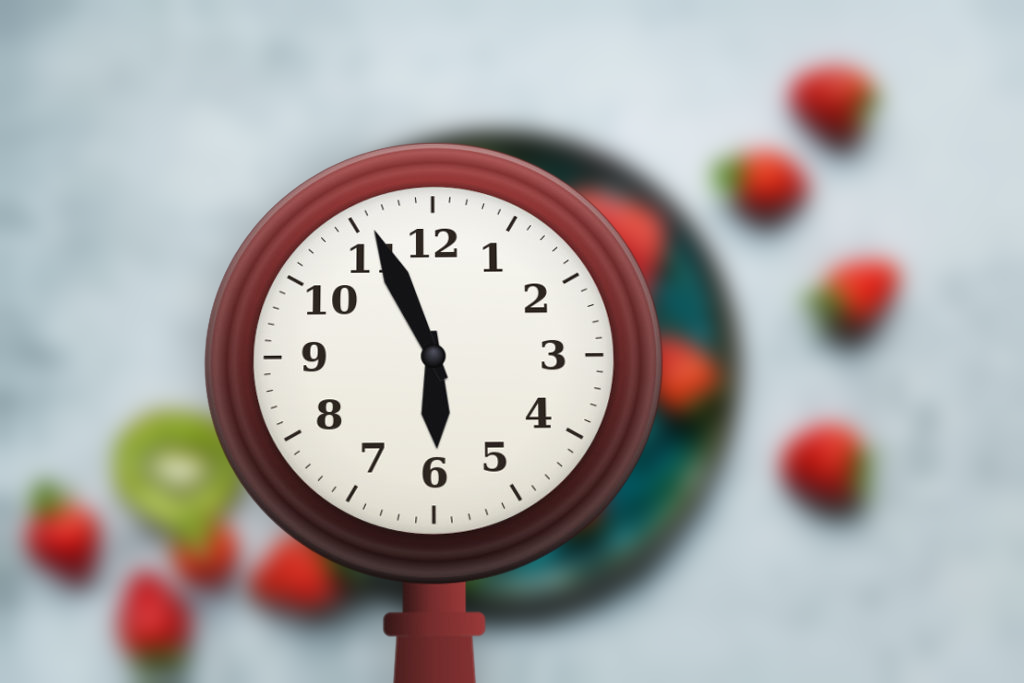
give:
5.56
